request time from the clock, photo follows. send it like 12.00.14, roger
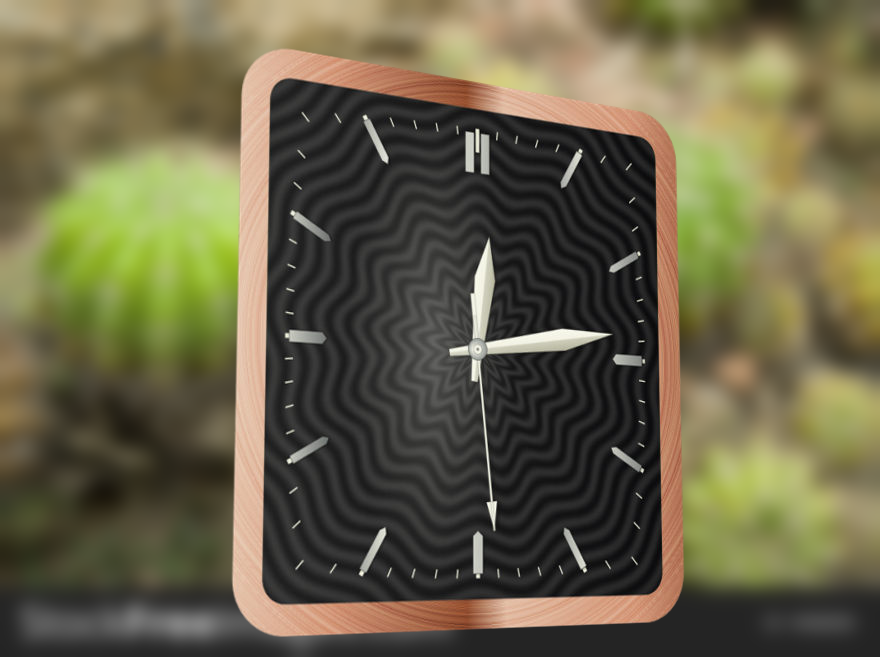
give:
12.13.29
